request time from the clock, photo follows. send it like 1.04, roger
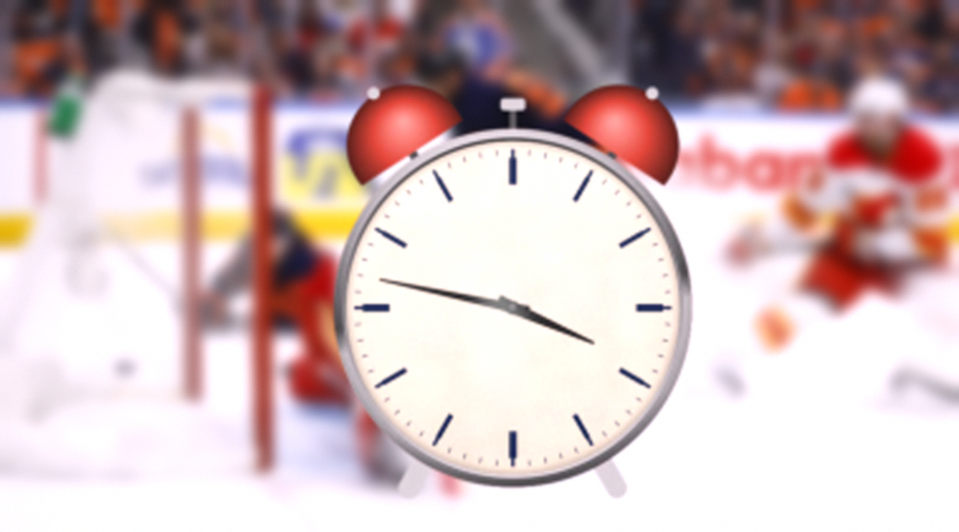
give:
3.47
